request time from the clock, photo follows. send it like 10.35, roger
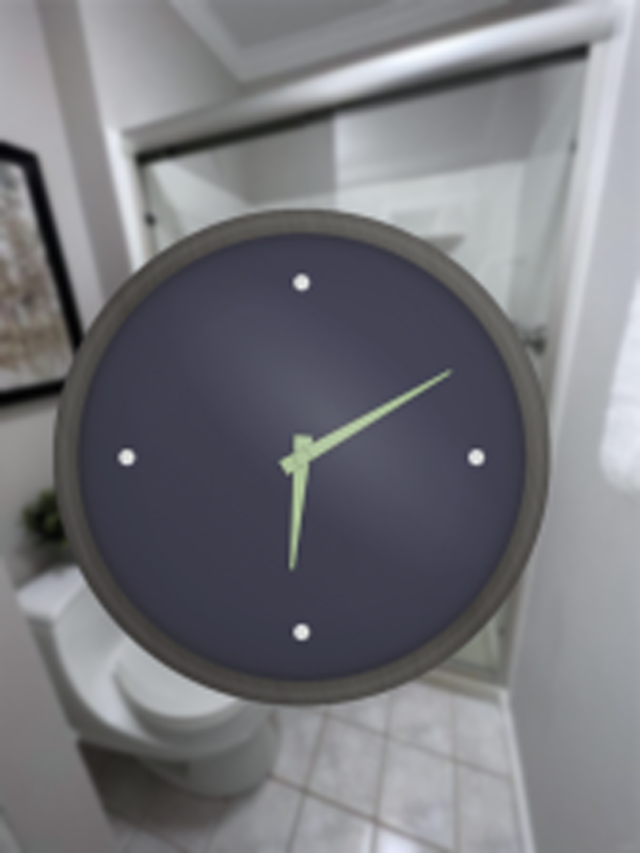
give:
6.10
